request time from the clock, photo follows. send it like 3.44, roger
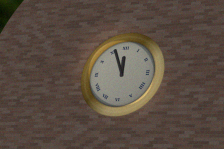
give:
11.56
